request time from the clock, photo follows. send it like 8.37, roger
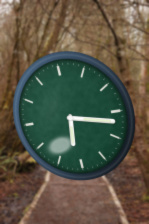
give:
6.17
